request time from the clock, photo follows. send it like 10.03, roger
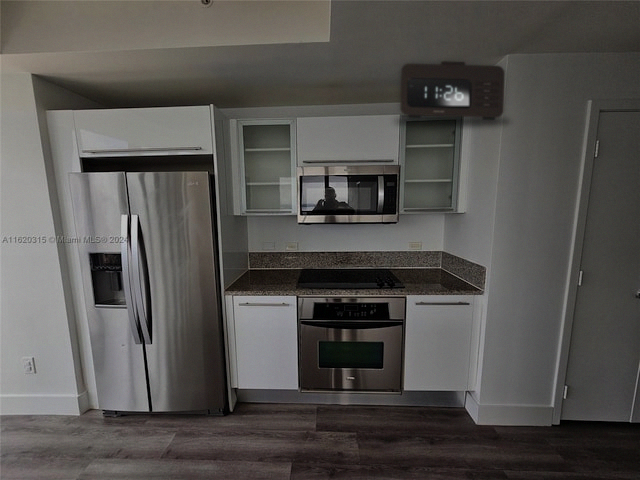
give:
11.26
